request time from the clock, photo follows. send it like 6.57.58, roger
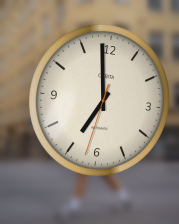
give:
6.58.32
